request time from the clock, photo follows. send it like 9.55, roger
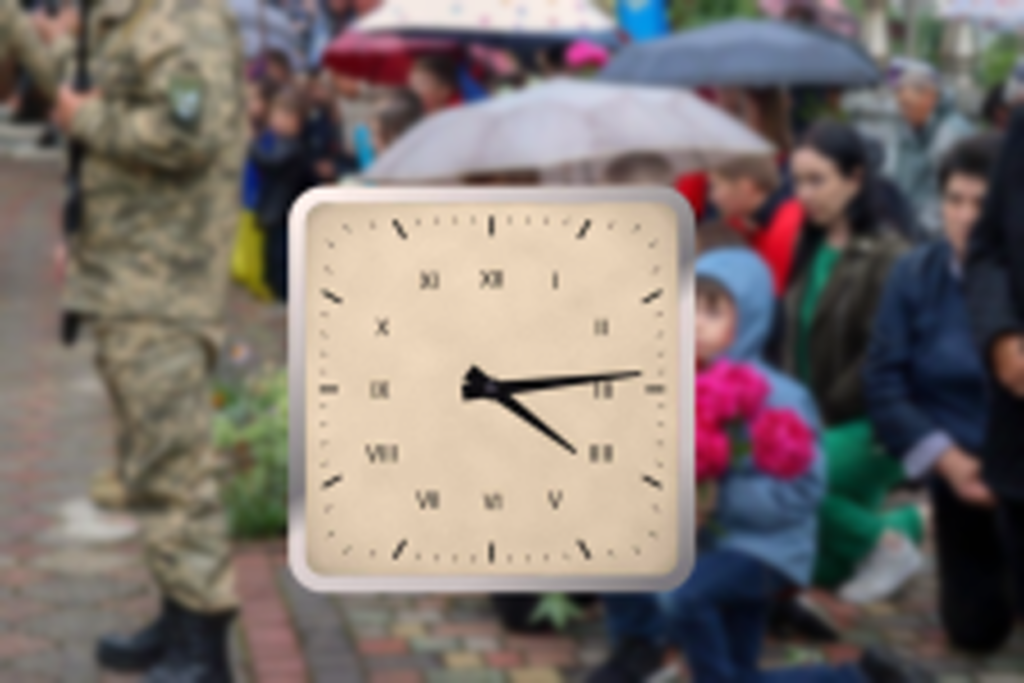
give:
4.14
